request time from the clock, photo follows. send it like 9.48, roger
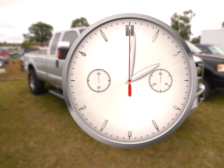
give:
2.01
